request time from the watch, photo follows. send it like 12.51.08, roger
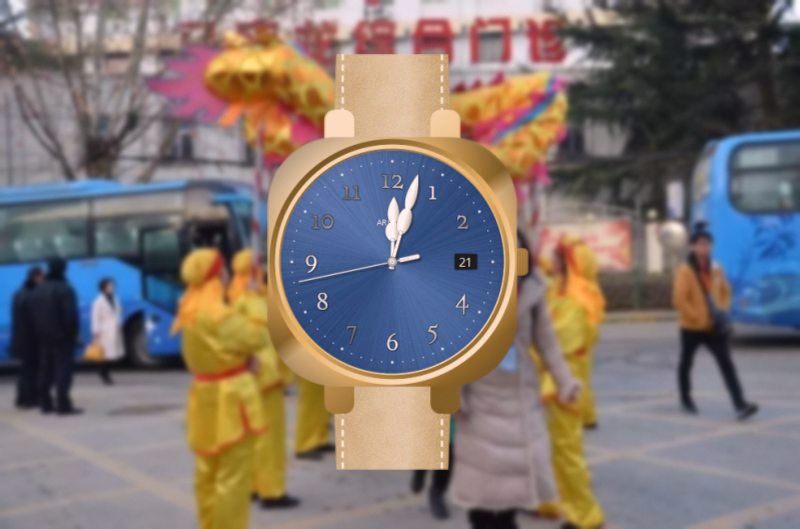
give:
12.02.43
